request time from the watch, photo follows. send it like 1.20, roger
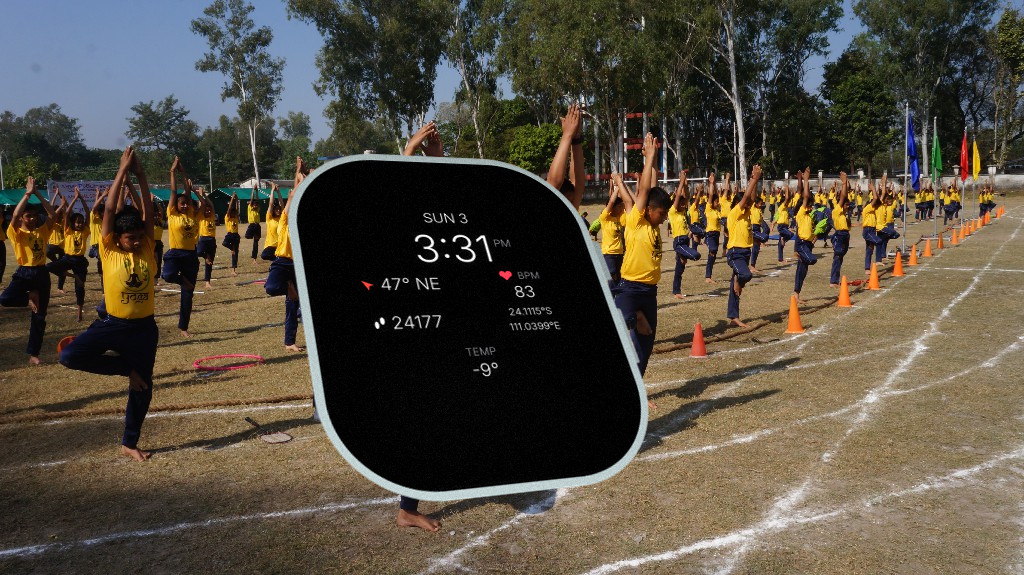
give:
3.31
